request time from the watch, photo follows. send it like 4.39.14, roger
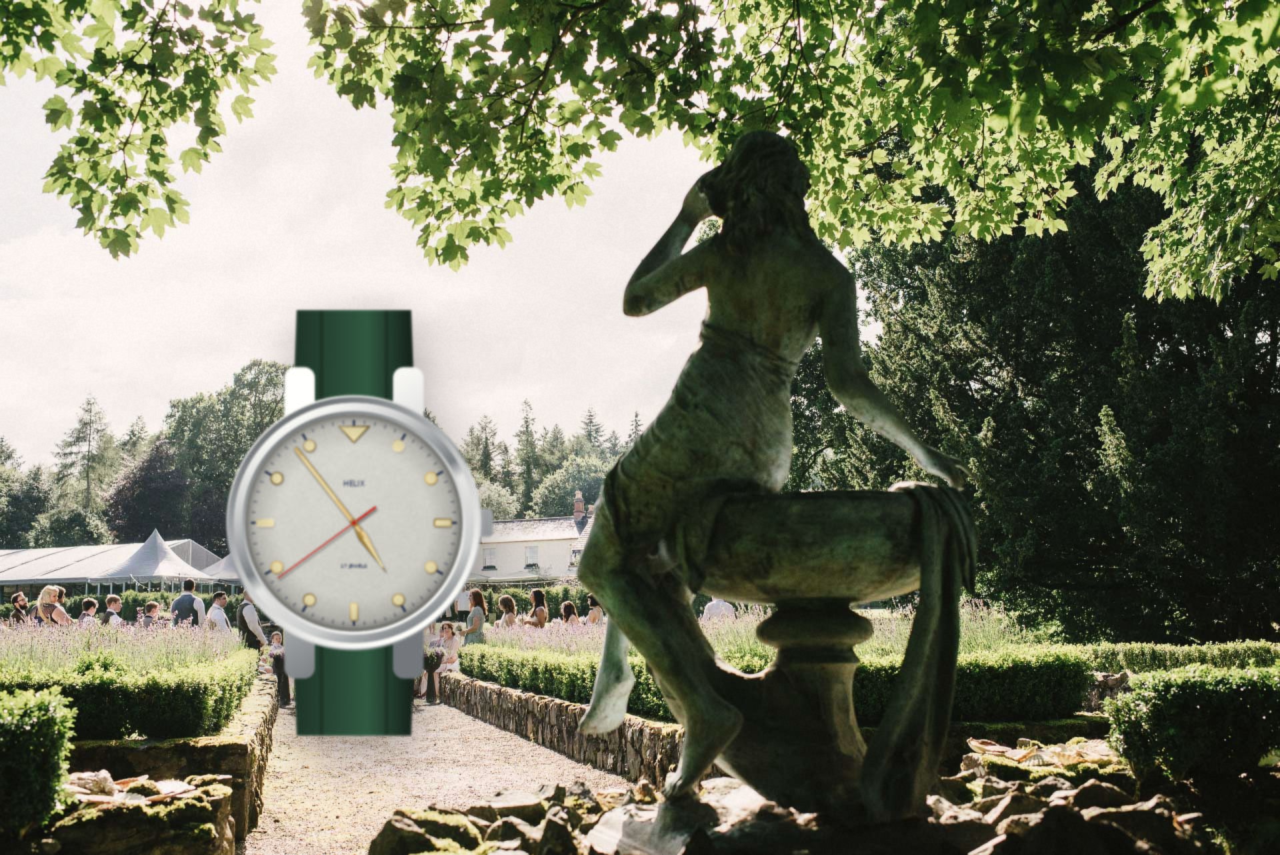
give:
4.53.39
